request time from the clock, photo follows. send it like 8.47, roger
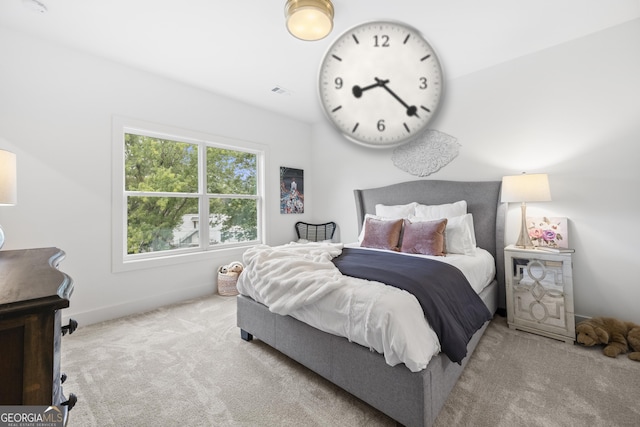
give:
8.22
